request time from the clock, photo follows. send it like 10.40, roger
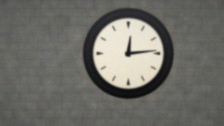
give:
12.14
